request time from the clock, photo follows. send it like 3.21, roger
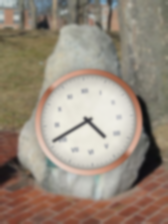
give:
4.41
